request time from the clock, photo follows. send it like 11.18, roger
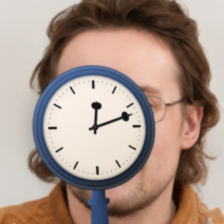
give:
12.12
